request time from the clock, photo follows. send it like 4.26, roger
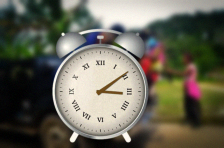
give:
3.09
